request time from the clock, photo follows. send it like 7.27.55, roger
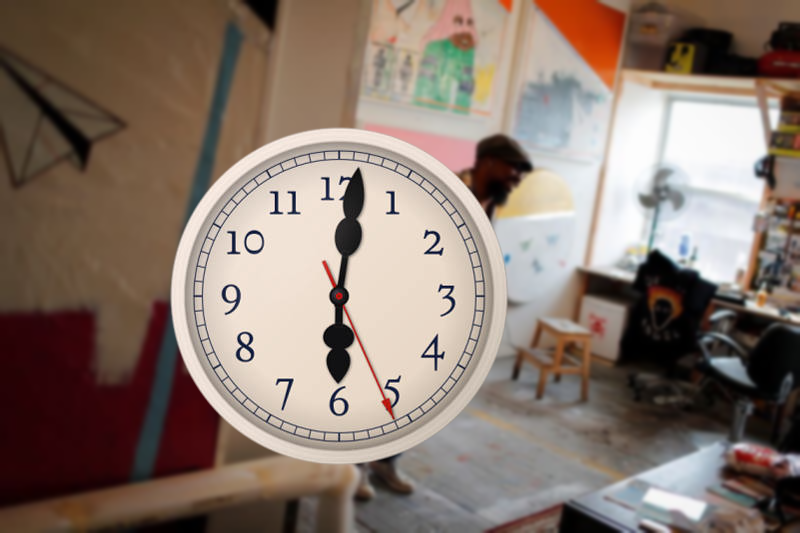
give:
6.01.26
